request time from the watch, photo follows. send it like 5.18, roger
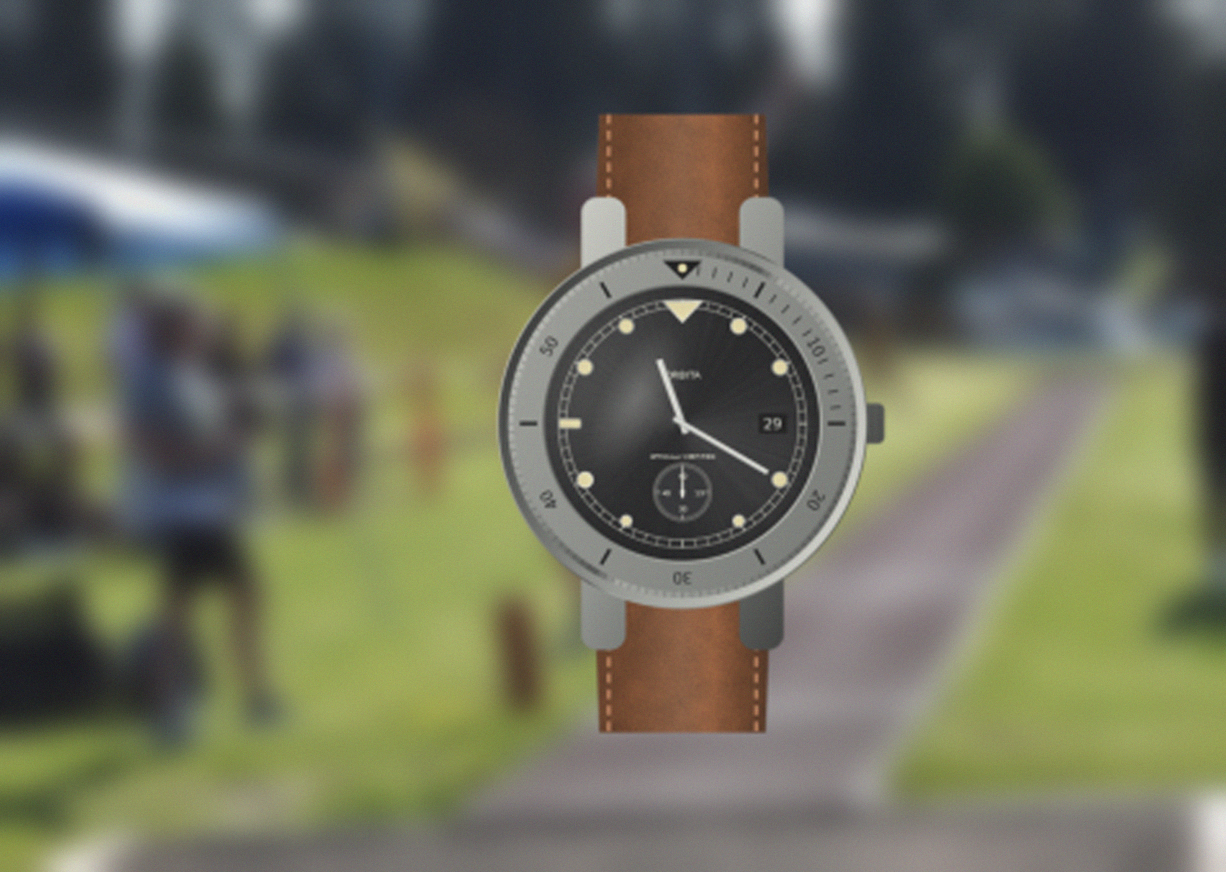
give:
11.20
